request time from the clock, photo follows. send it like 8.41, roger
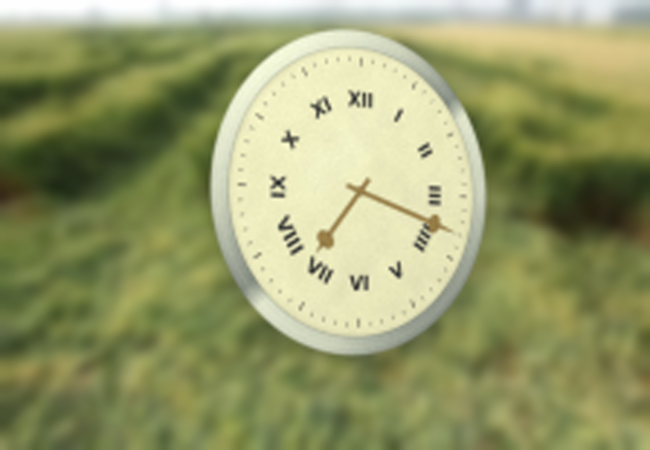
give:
7.18
